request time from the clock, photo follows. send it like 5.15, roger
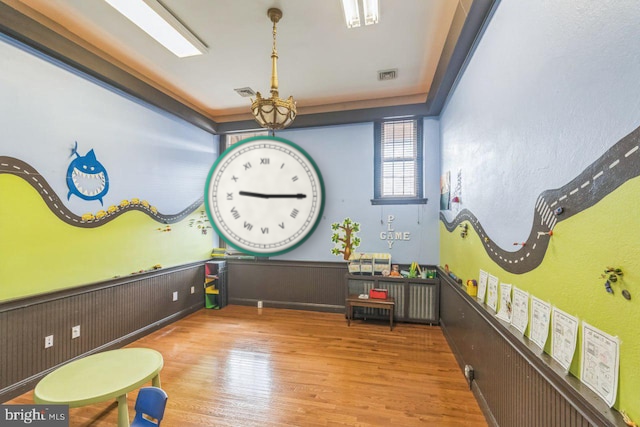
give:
9.15
